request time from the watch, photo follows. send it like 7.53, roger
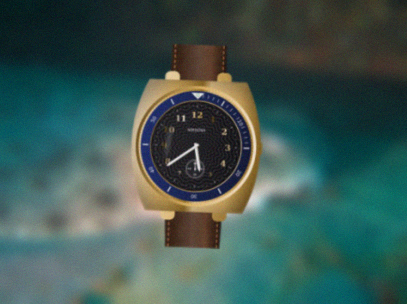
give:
5.39
